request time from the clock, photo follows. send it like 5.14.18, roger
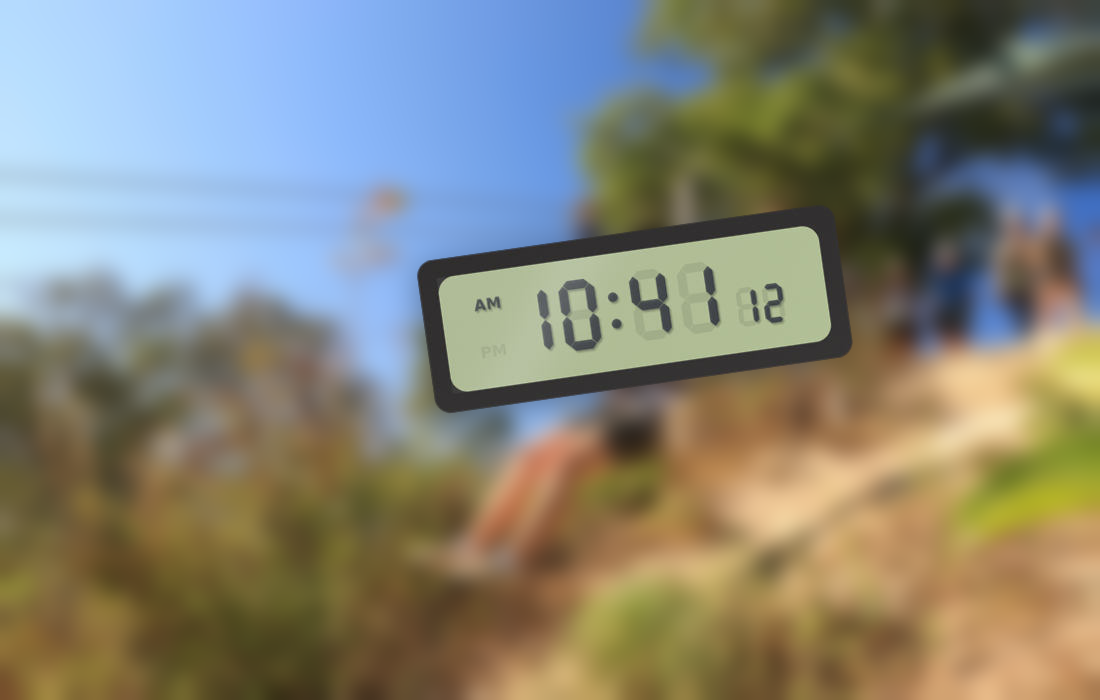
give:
10.41.12
